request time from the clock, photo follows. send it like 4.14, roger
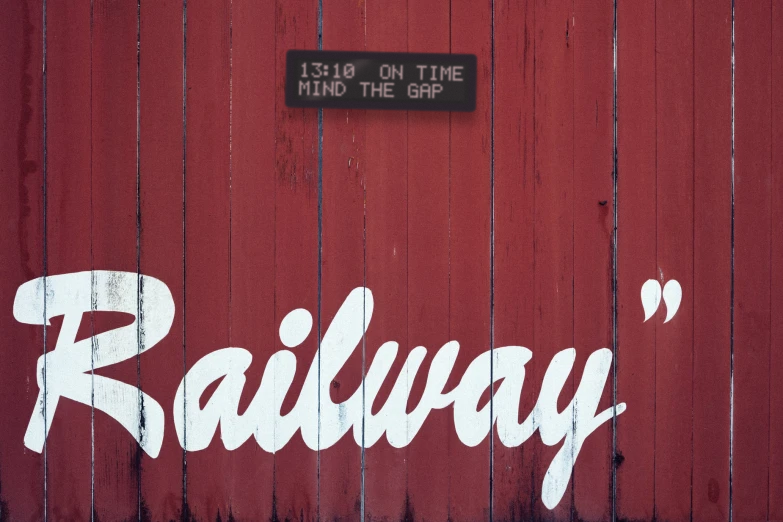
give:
13.10
